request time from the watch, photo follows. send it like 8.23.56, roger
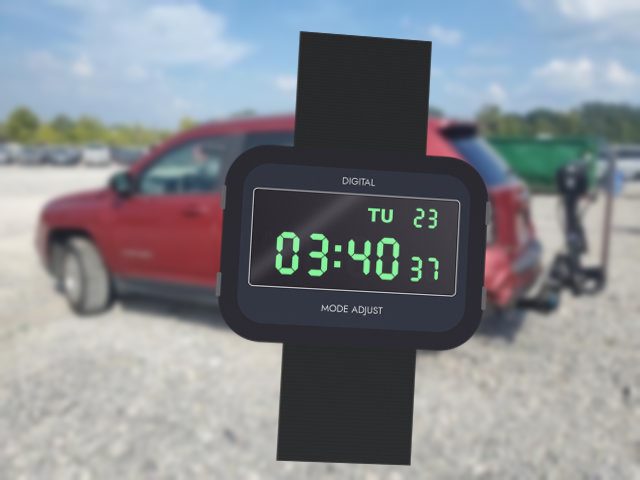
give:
3.40.37
